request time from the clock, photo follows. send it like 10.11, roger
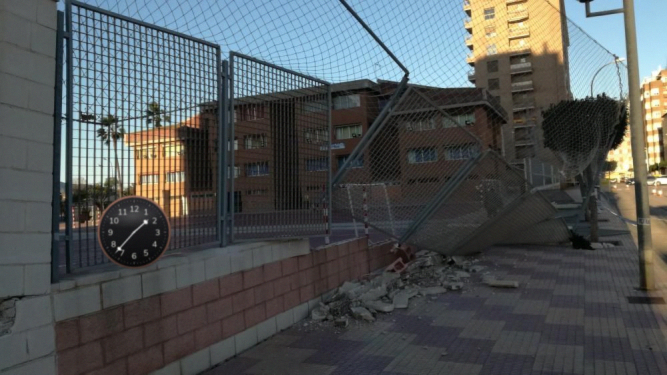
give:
1.37
